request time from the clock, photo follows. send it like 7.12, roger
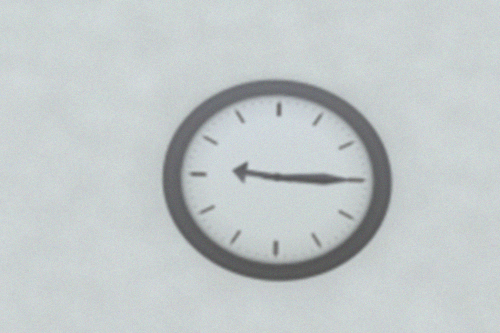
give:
9.15
